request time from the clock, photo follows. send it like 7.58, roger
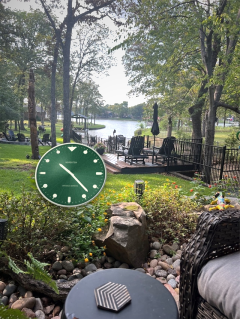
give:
10.23
